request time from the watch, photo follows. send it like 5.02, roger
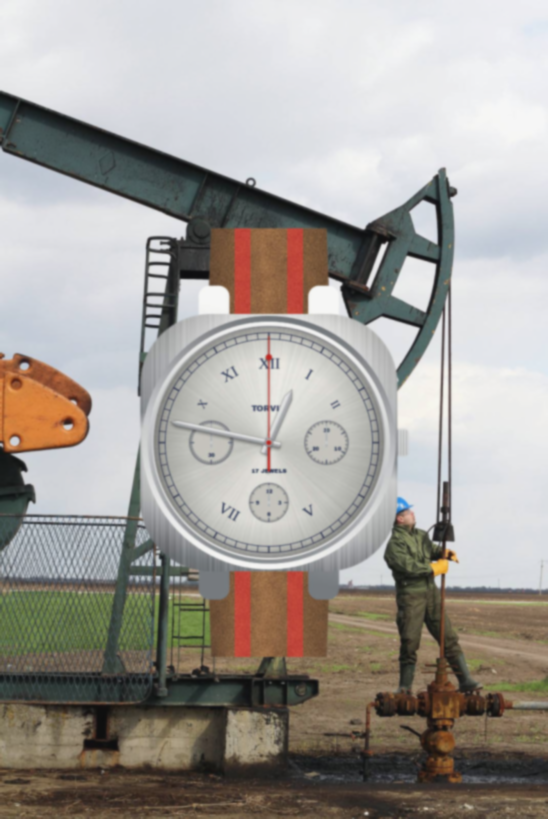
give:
12.47
